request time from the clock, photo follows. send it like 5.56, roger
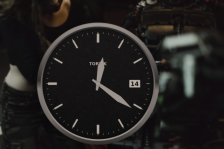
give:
12.21
